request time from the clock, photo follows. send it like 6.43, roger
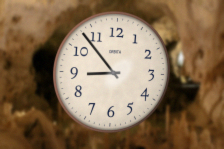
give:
8.53
